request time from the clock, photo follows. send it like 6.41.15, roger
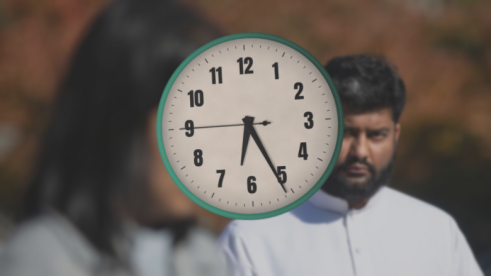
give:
6.25.45
